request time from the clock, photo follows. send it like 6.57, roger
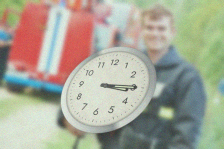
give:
3.15
